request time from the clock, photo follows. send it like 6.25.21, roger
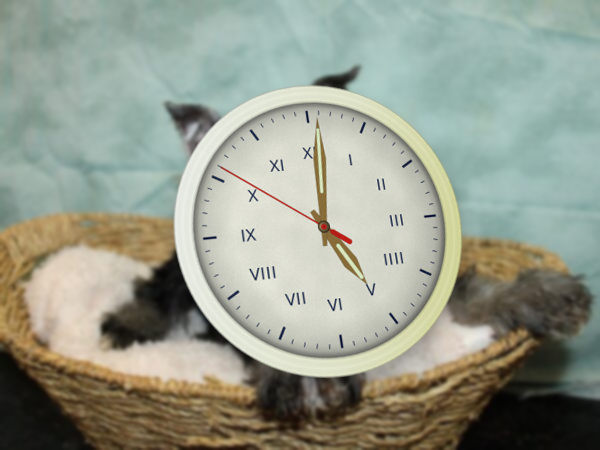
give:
5.00.51
